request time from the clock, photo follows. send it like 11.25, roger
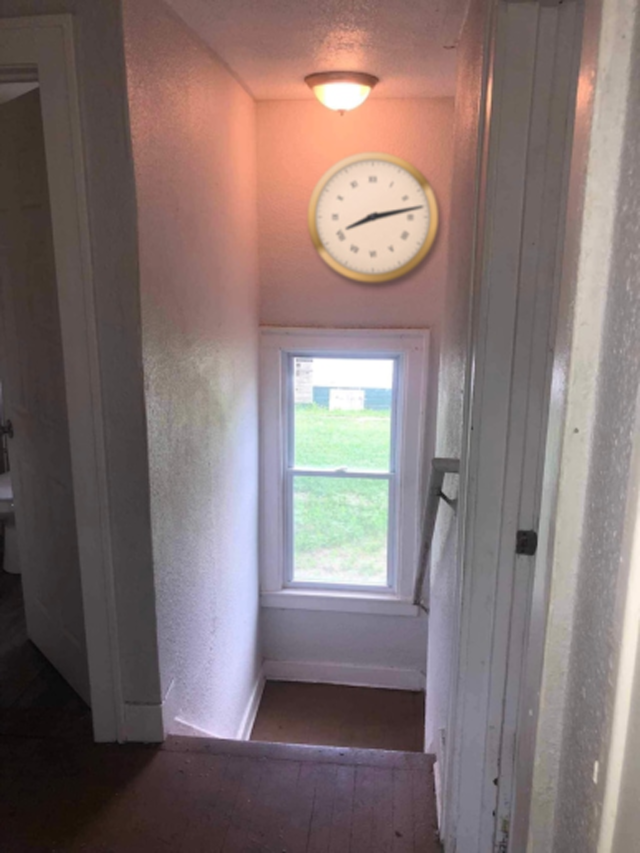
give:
8.13
